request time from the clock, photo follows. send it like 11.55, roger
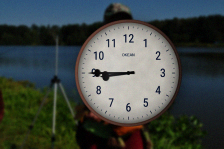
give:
8.45
